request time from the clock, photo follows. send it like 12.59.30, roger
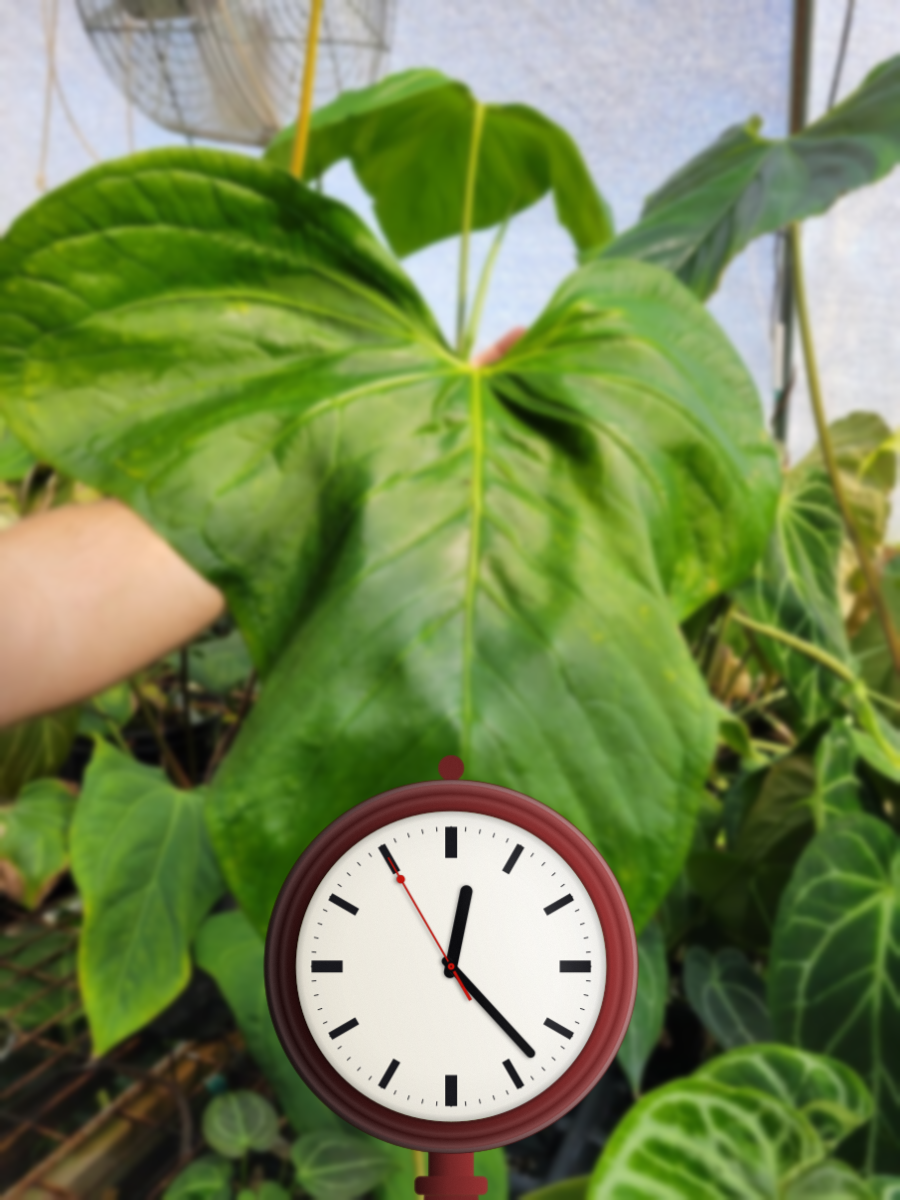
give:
12.22.55
